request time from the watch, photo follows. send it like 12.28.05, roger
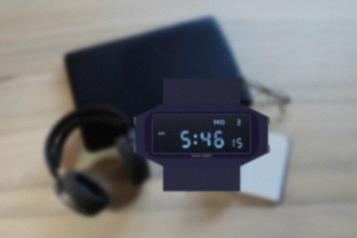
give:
5.46.15
